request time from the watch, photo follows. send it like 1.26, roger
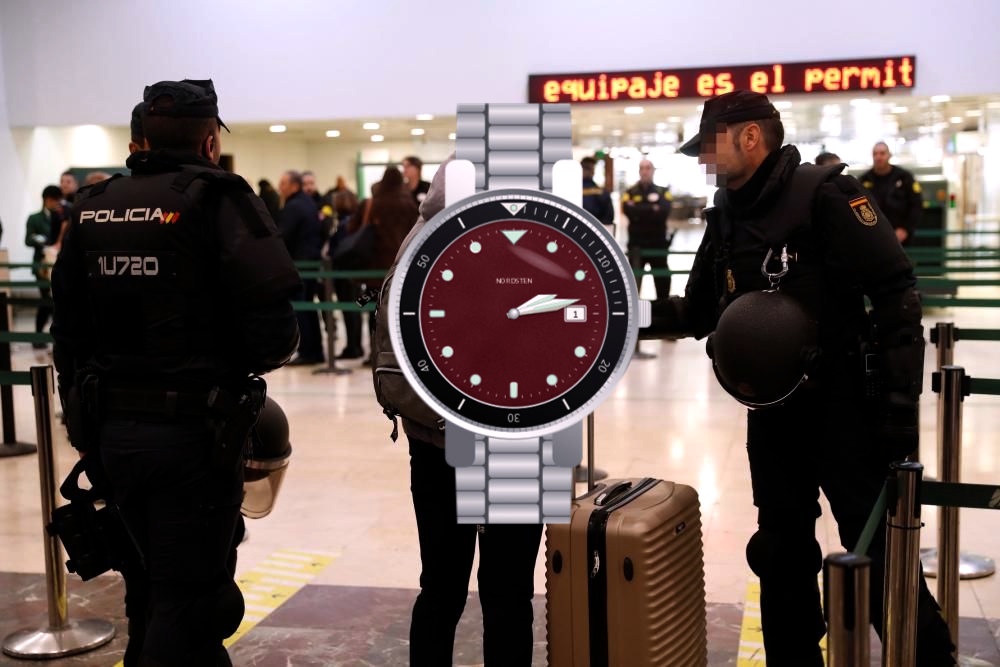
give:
2.13
